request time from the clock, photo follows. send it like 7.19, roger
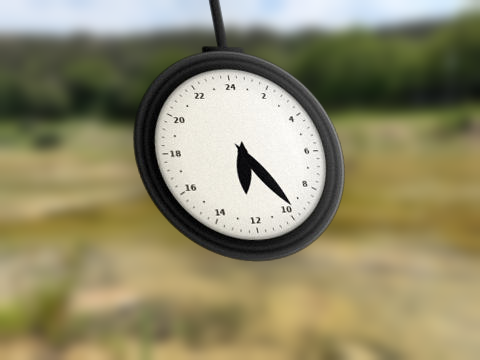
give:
12.24
